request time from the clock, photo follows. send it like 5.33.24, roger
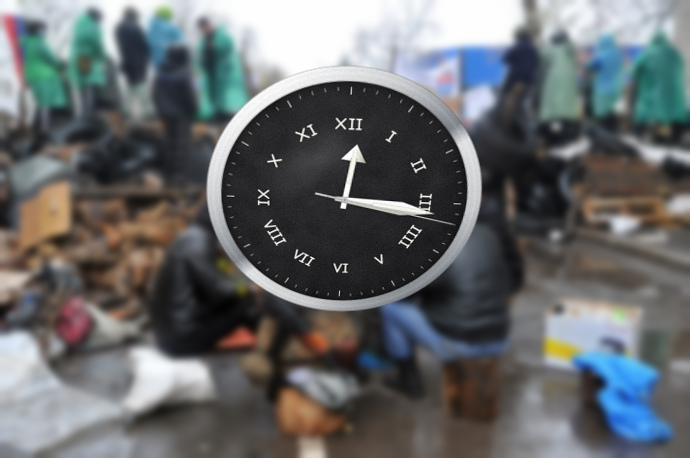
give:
12.16.17
